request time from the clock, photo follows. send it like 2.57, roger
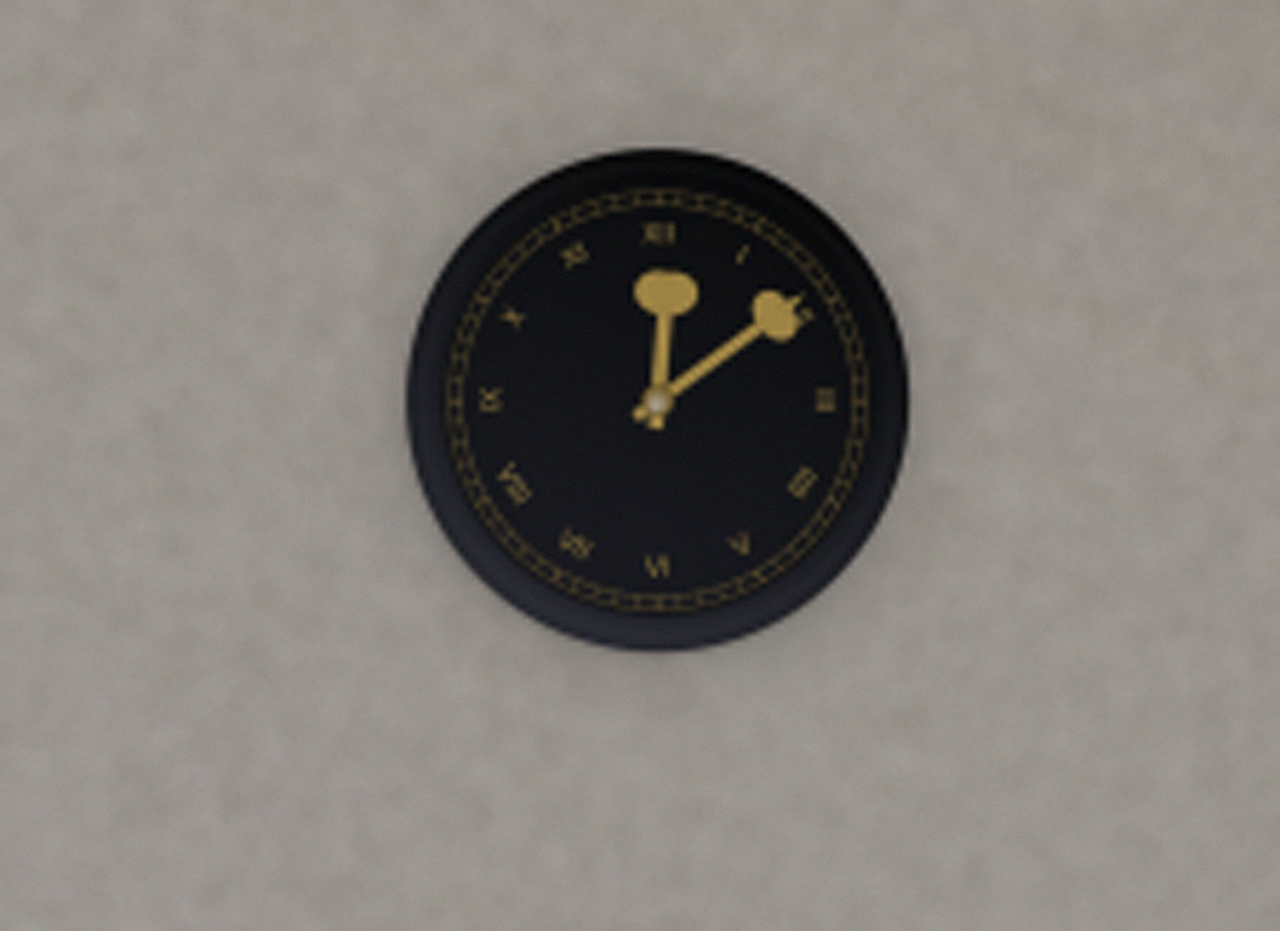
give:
12.09
